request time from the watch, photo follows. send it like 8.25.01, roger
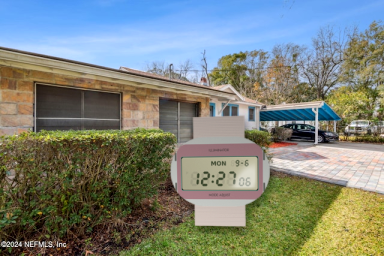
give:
12.27.06
